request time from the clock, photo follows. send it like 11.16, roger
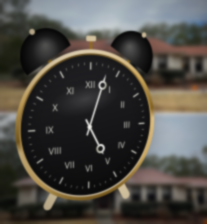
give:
5.03
